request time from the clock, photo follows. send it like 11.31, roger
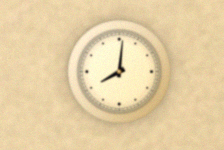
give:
8.01
